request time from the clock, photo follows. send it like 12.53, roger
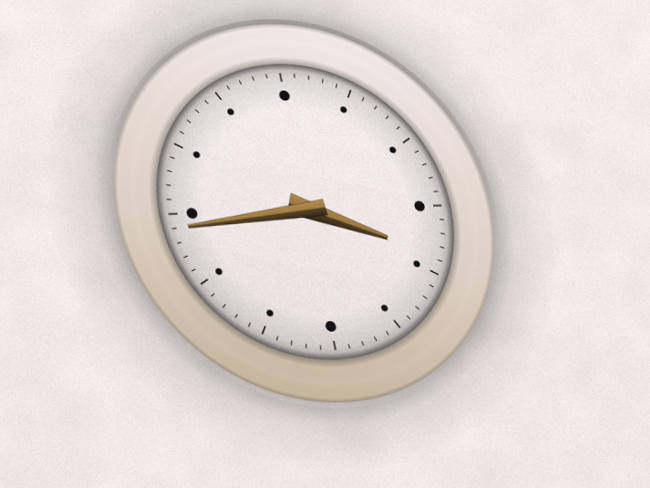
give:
3.44
